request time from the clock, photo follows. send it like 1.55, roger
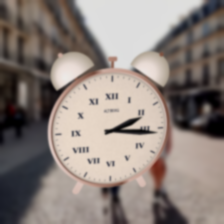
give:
2.16
